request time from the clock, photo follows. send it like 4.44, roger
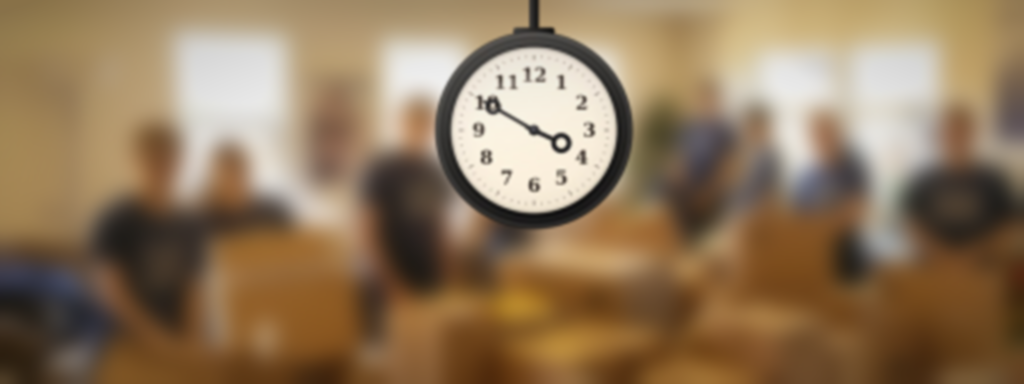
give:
3.50
